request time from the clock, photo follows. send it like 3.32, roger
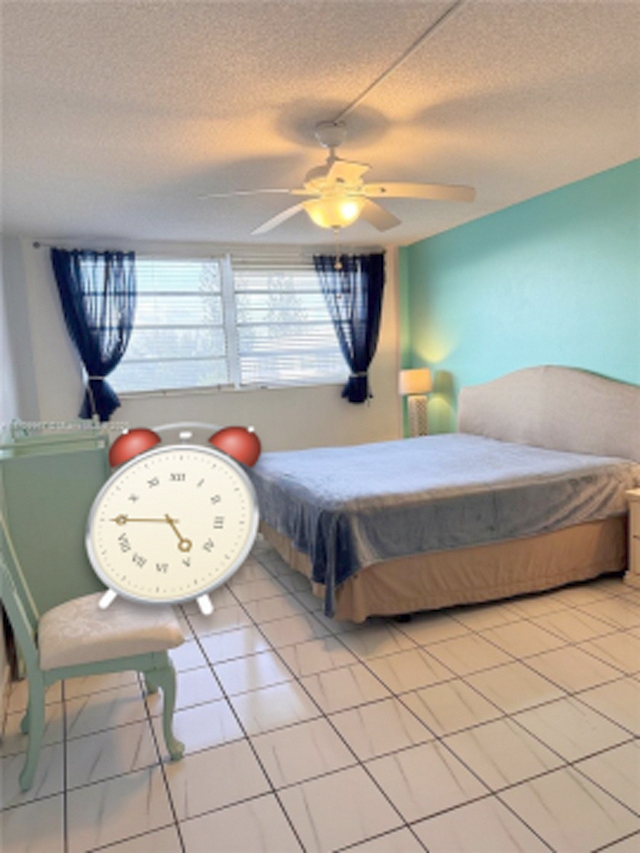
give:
4.45
